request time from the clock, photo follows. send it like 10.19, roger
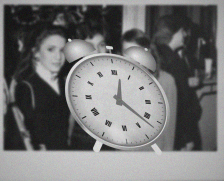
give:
12.22
